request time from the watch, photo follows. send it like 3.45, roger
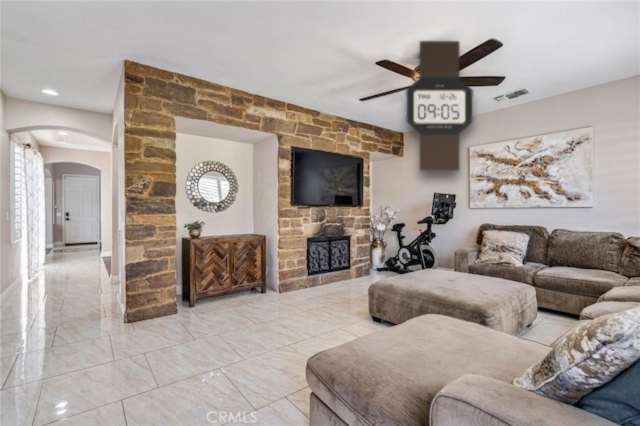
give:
9.05
